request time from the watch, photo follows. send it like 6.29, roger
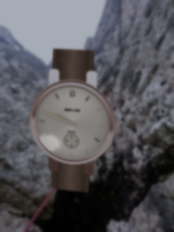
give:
9.48
